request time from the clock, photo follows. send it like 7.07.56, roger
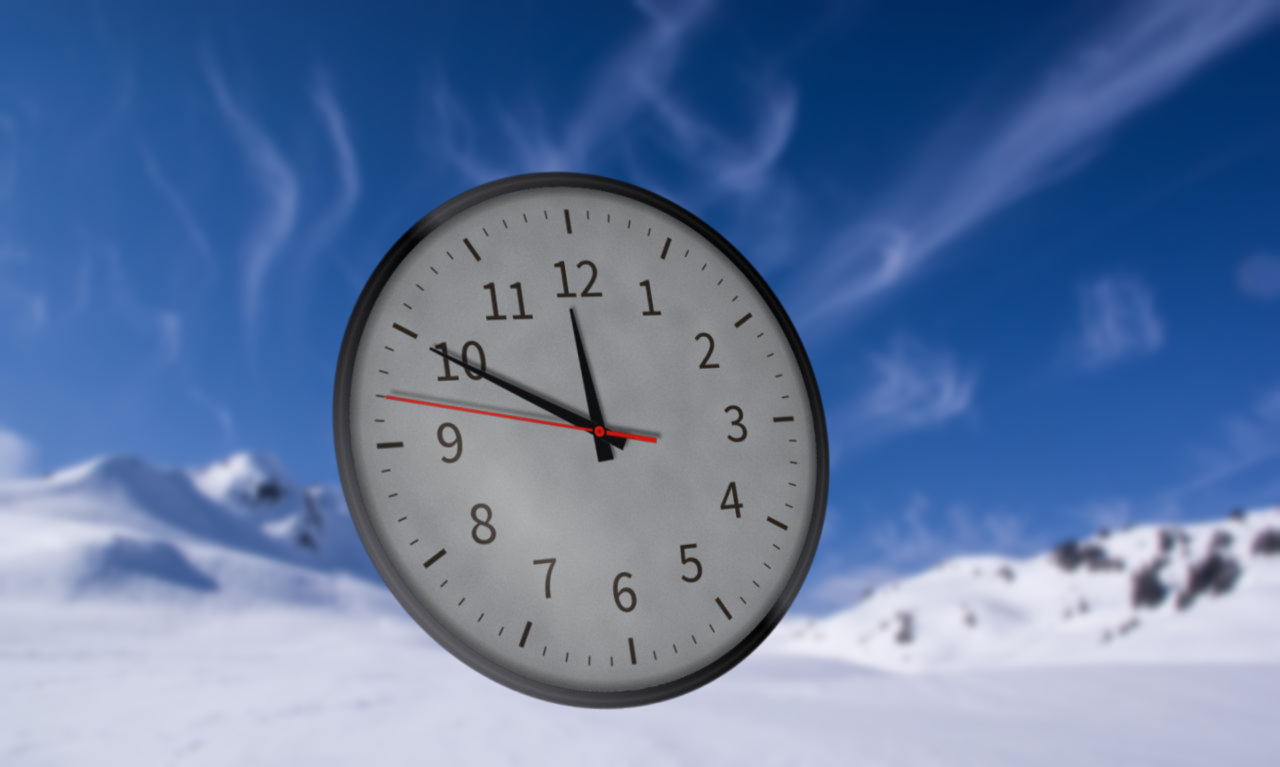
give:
11.49.47
